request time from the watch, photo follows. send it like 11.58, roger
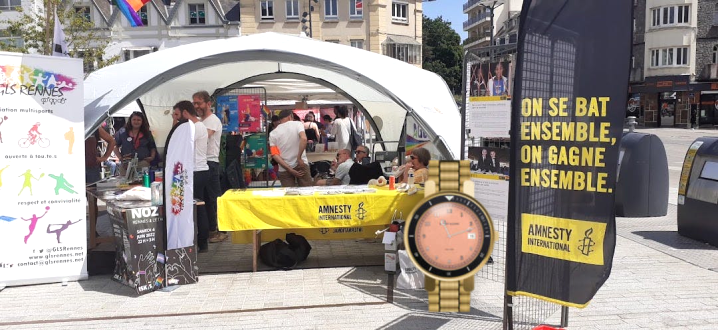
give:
11.12
